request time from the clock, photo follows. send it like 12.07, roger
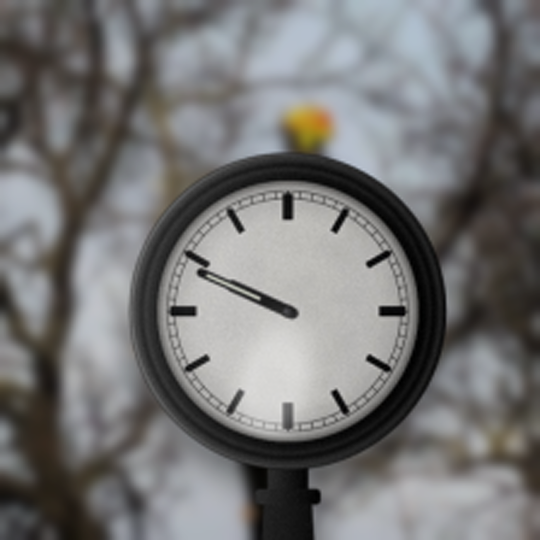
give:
9.49
